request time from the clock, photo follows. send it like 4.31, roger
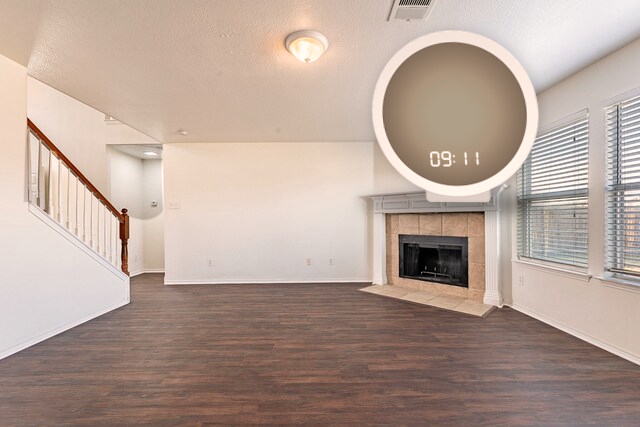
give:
9.11
